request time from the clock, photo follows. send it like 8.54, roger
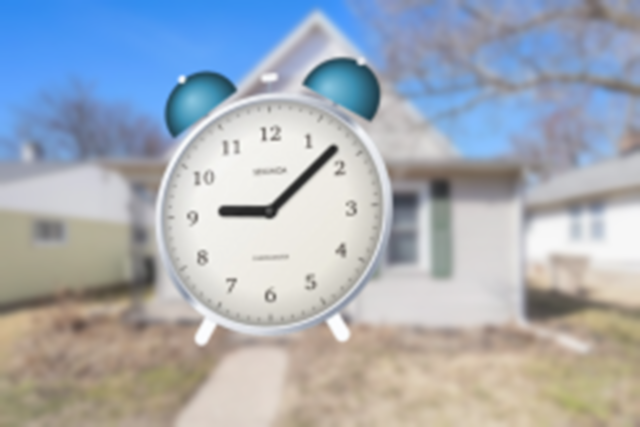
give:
9.08
